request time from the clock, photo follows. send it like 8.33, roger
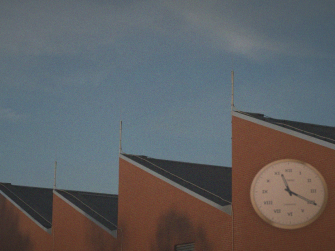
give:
11.20
